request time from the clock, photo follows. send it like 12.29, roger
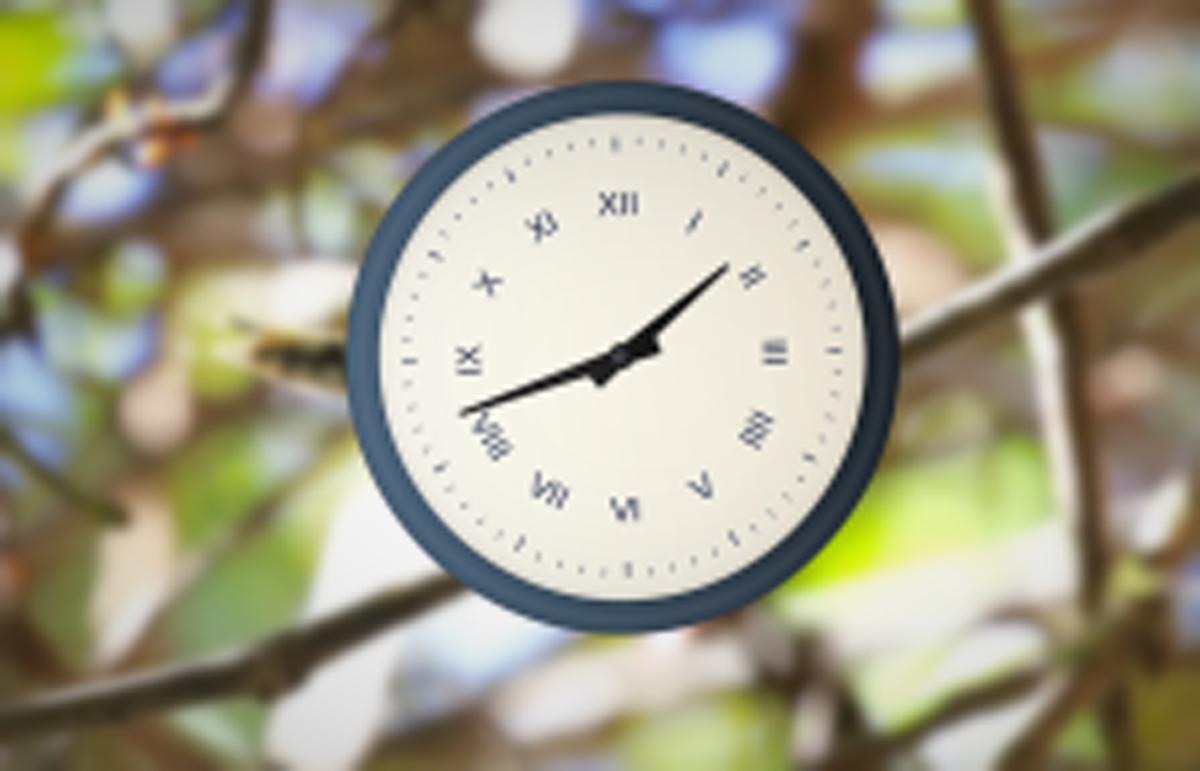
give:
1.42
